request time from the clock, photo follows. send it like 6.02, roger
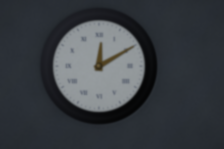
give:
12.10
